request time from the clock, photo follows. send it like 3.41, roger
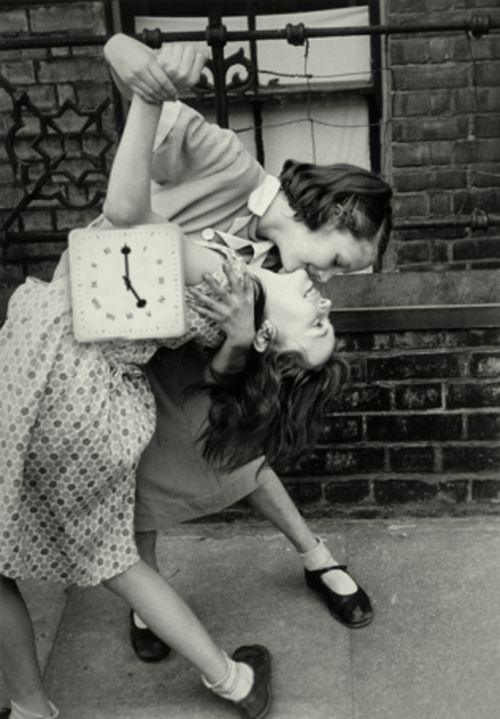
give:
5.00
